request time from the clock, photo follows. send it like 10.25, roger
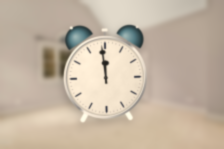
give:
11.59
